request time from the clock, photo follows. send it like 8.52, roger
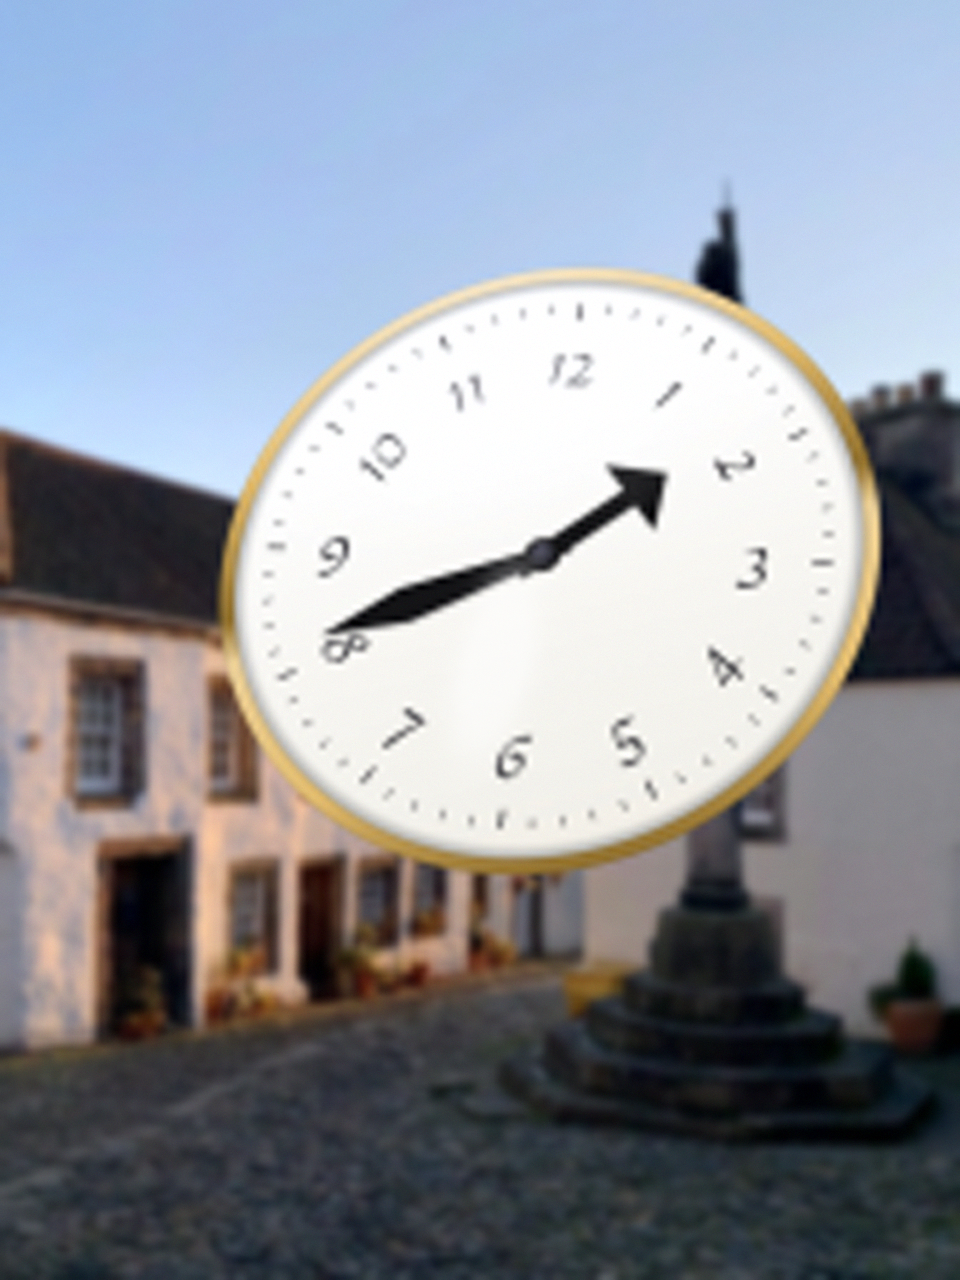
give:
1.41
